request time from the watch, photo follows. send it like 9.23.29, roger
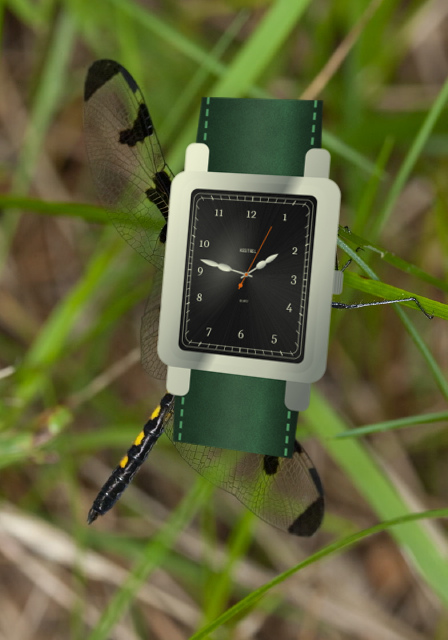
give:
1.47.04
